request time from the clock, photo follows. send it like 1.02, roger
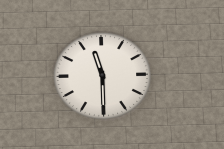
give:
11.30
